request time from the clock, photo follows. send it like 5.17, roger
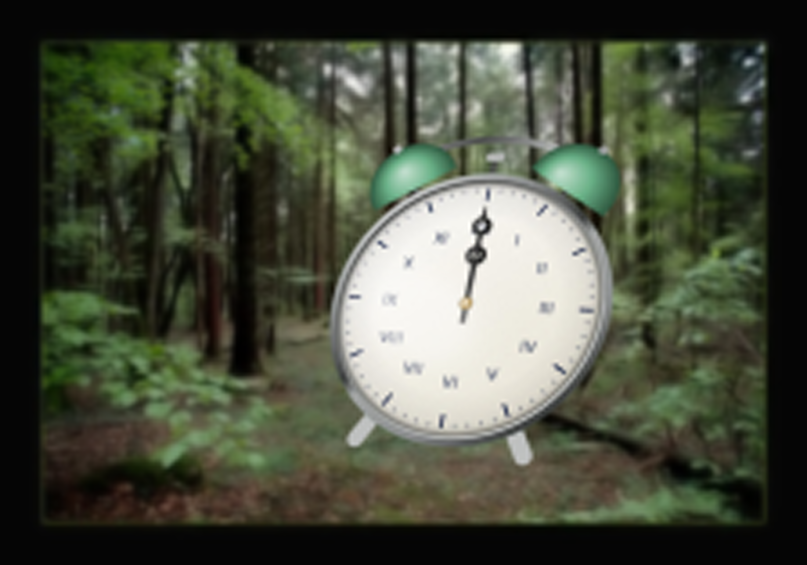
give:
12.00
